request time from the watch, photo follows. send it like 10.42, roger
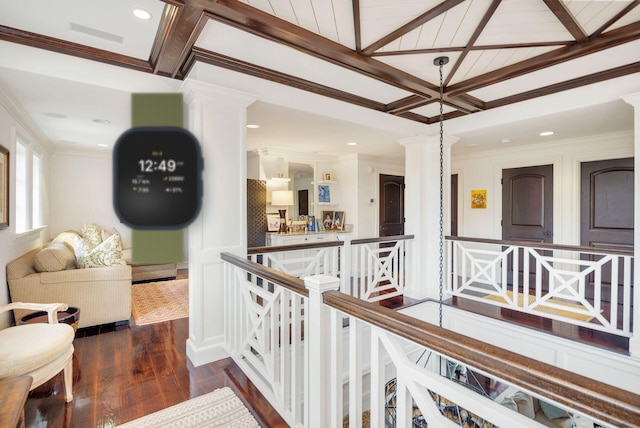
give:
12.49
